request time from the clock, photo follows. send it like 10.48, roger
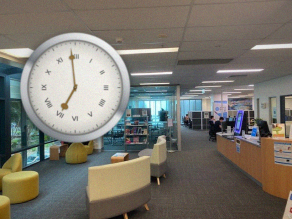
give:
6.59
